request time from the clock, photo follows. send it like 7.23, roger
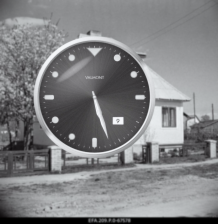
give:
5.27
